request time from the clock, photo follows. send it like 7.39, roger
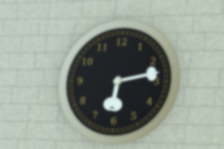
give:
6.13
